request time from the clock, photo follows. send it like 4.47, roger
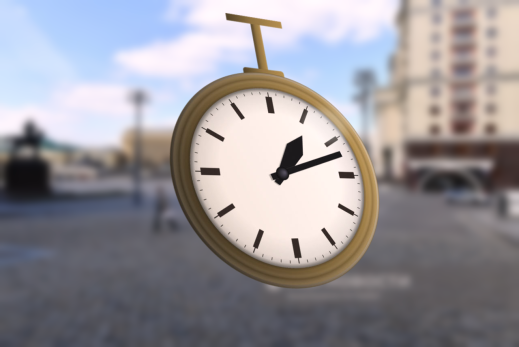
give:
1.12
